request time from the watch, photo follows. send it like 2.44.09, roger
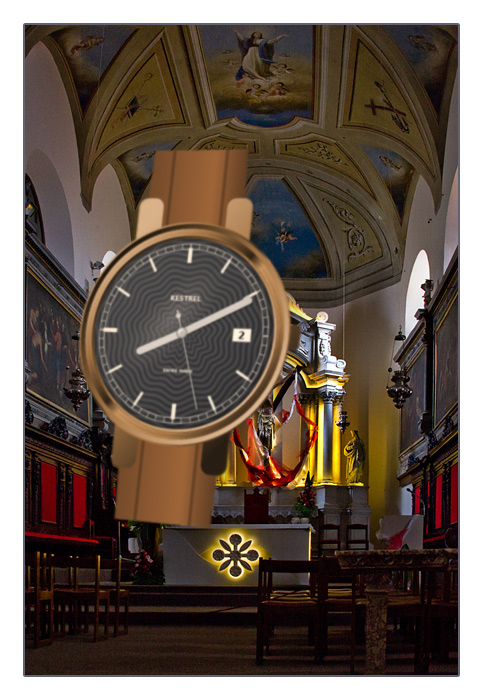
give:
8.10.27
